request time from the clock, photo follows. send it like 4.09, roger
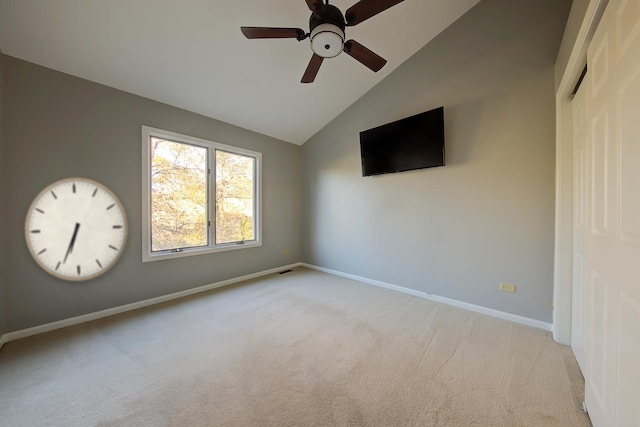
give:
6.34
